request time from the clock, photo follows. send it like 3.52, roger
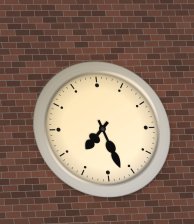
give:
7.27
